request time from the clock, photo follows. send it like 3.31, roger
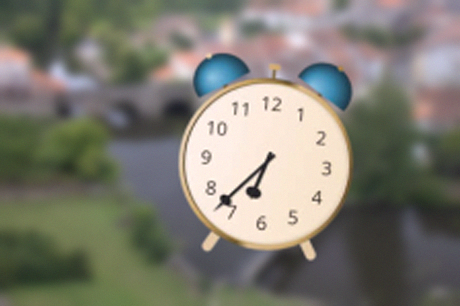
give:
6.37
